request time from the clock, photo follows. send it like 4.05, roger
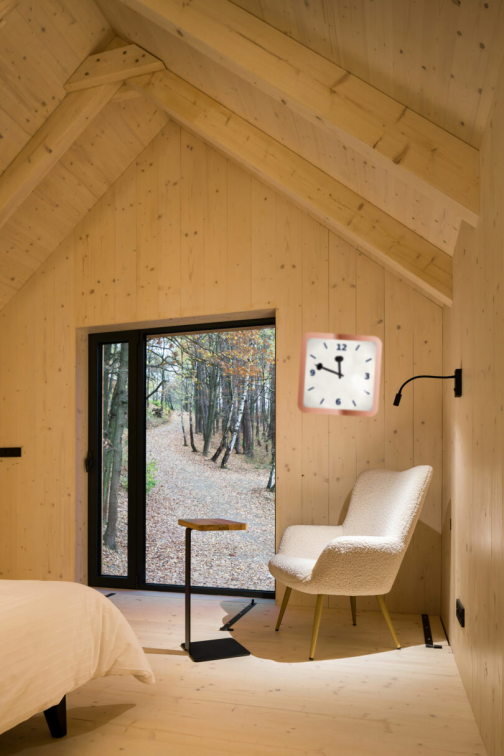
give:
11.48
